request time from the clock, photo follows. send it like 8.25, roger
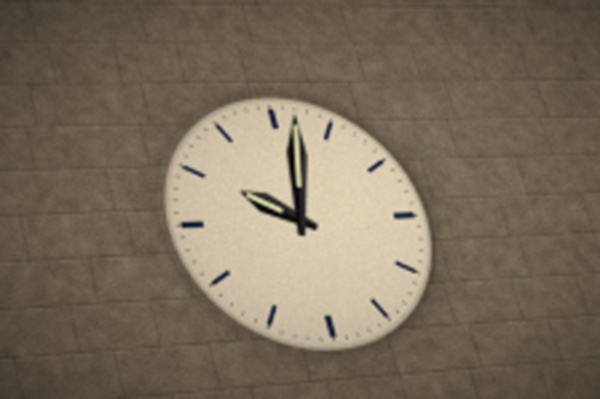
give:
10.02
